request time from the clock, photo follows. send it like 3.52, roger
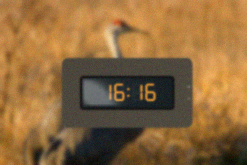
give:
16.16
